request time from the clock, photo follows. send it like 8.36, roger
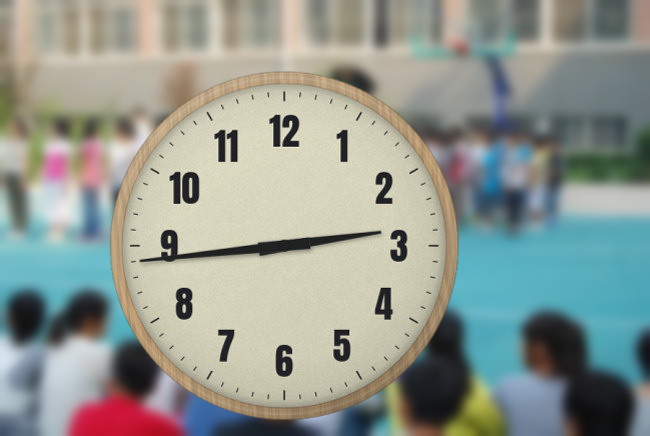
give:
2.44
